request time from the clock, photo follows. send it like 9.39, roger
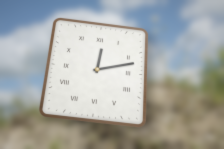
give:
12.12
